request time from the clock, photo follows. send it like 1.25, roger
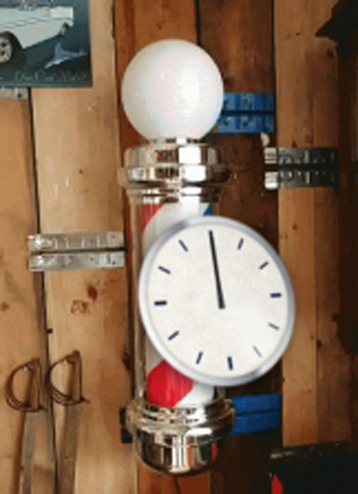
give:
12.00
